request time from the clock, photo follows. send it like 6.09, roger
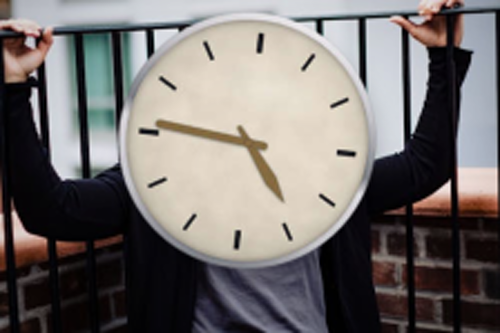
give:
4.46
